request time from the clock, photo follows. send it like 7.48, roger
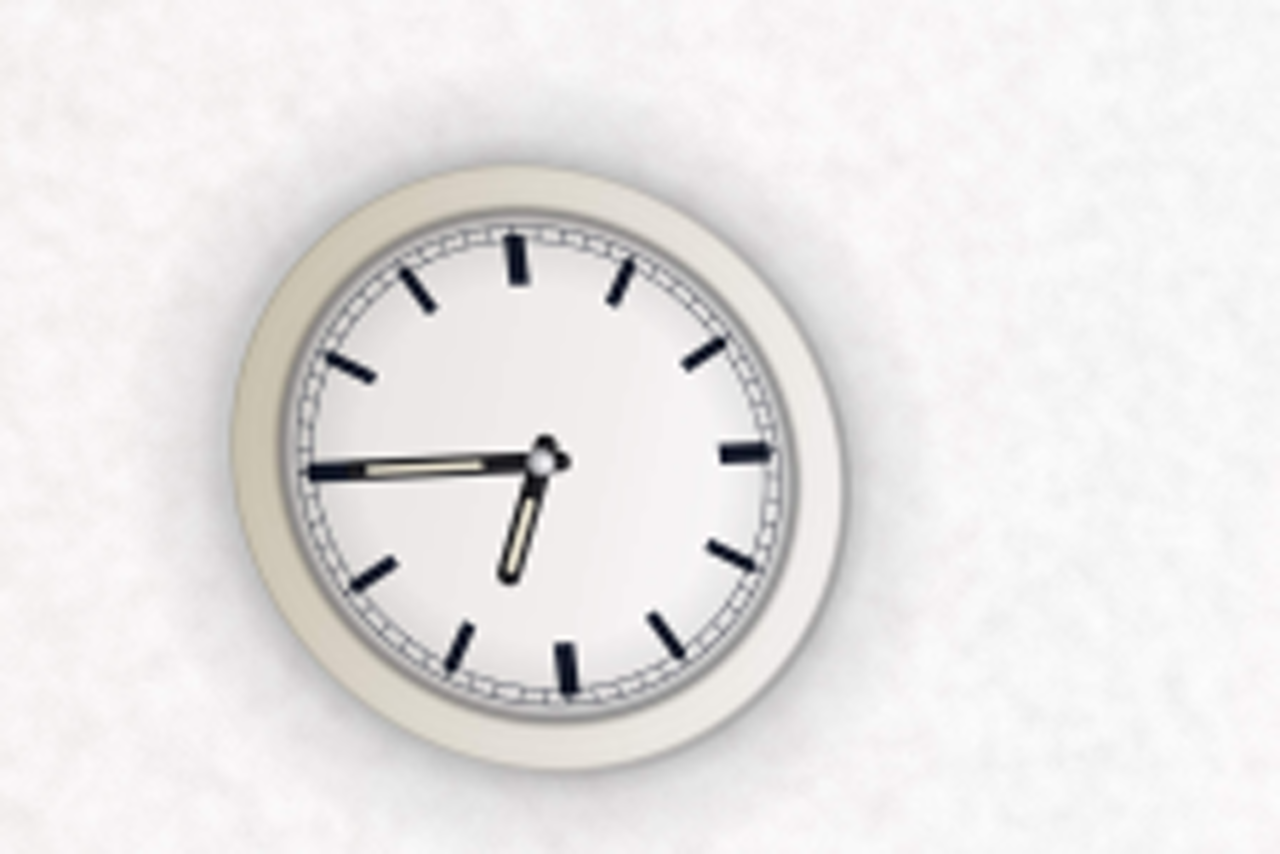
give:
6.45
